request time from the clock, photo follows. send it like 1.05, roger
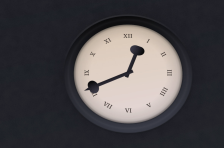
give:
12.41
